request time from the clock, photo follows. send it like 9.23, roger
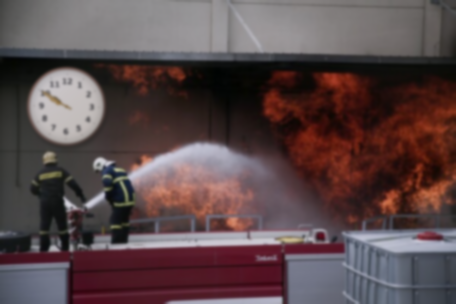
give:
9.50
